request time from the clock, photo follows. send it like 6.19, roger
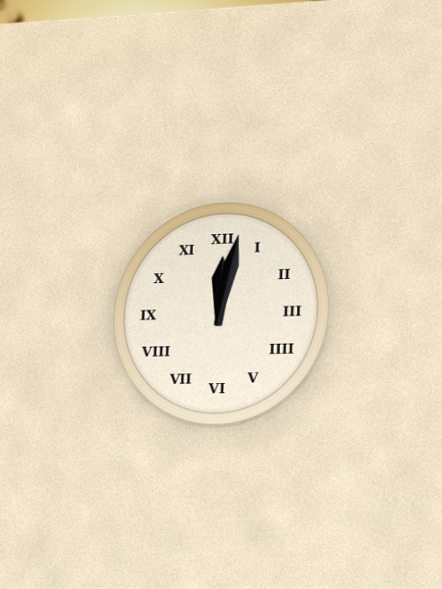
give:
12.02
